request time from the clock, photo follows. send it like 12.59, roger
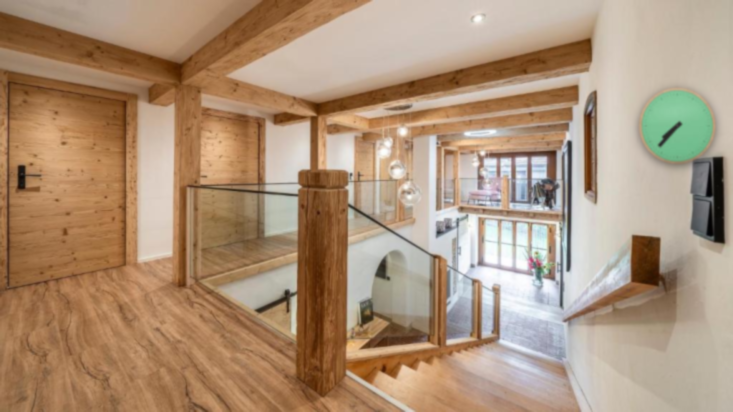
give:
7.37
